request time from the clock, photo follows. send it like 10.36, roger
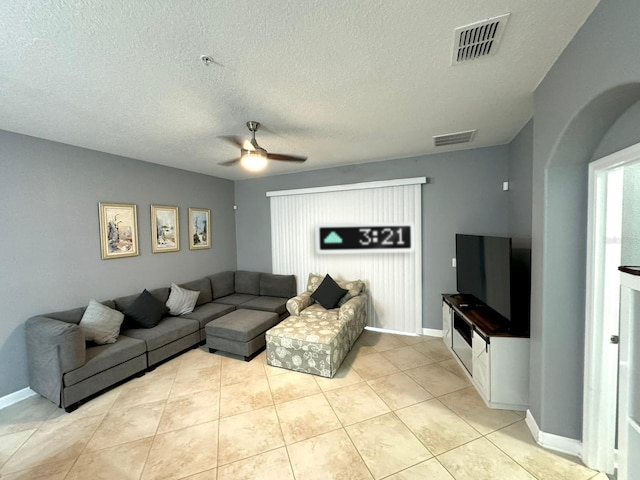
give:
3.21
